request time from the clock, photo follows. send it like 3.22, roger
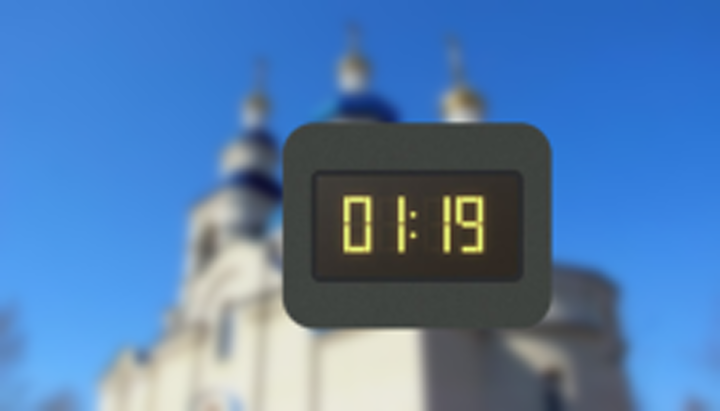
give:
1.19
